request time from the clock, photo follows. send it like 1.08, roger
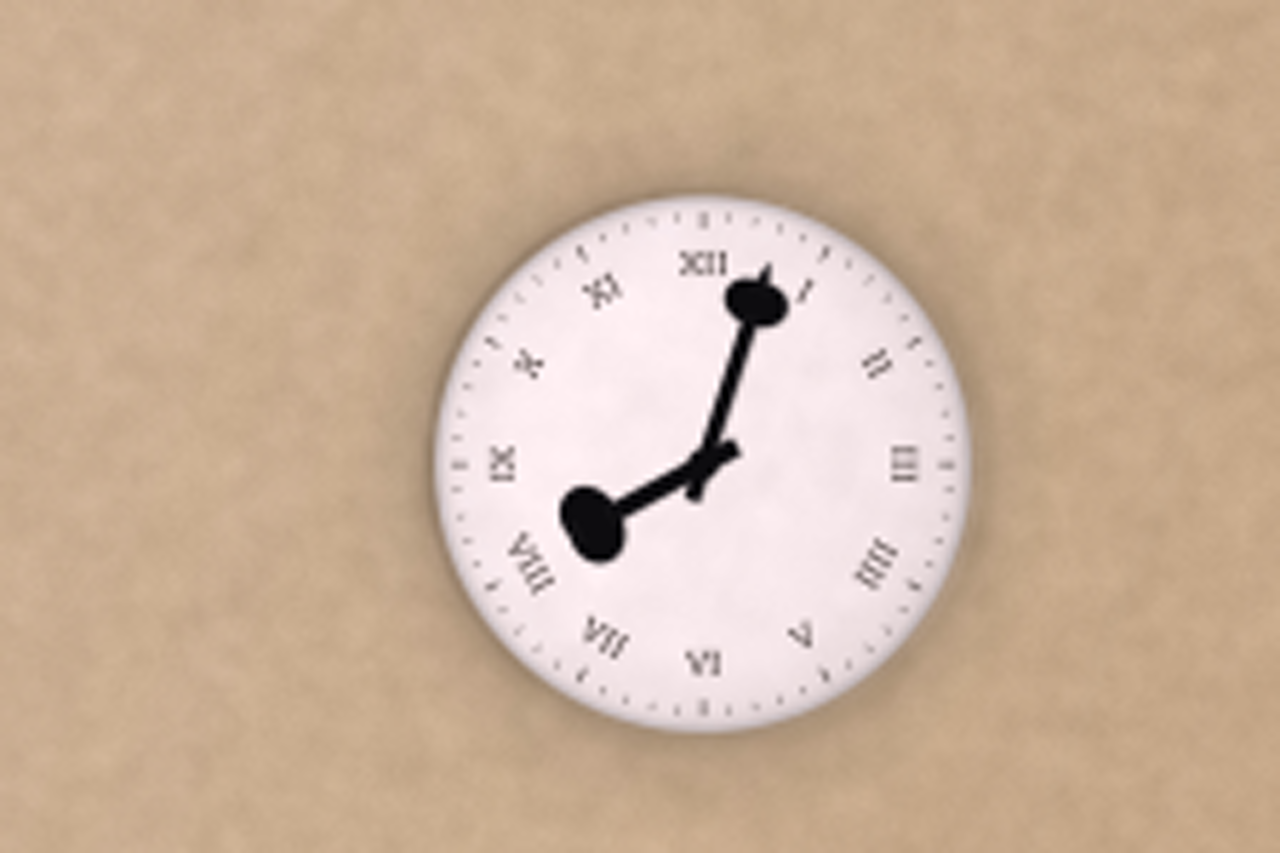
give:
8.03
